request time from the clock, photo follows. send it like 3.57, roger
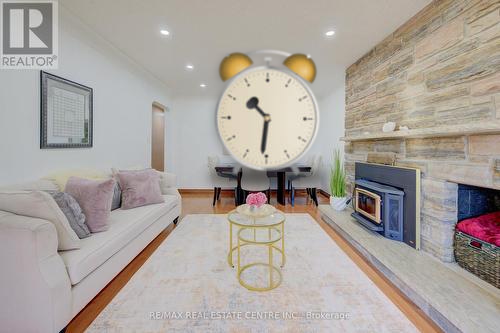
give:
10.31
